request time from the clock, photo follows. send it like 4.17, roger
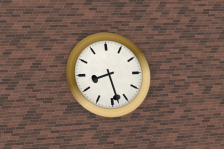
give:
8.28
